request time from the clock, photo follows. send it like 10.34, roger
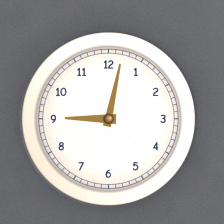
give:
9.02
